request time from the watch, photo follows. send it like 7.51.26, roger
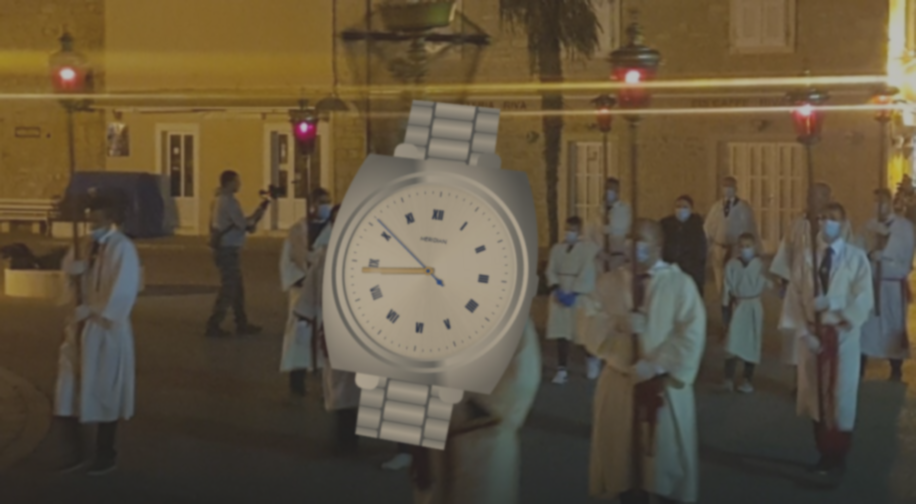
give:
8.43.51
